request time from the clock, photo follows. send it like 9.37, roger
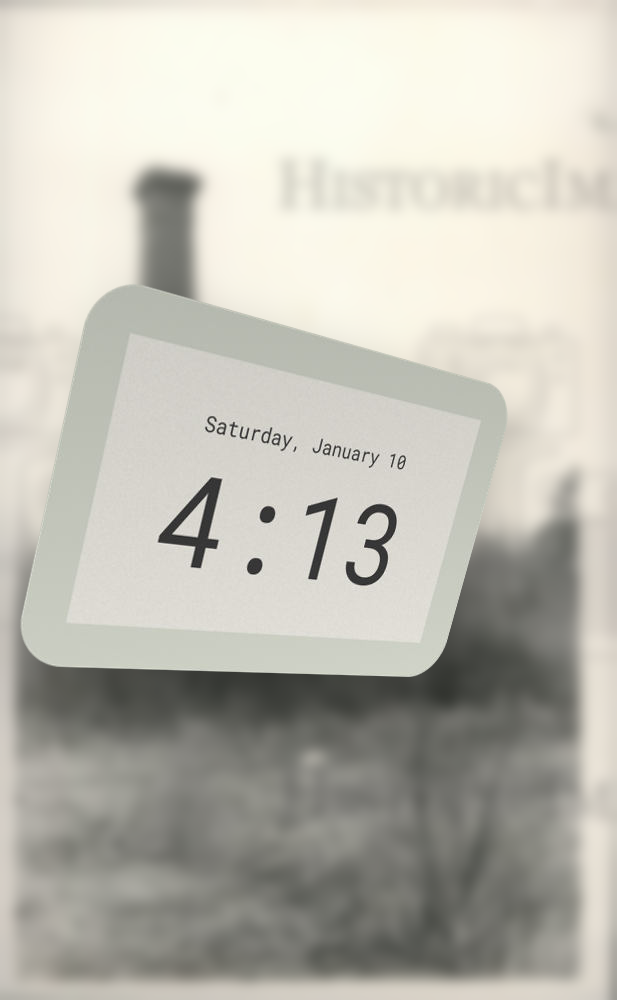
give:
4.13
